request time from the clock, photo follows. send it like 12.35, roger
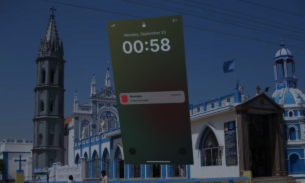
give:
0.58
